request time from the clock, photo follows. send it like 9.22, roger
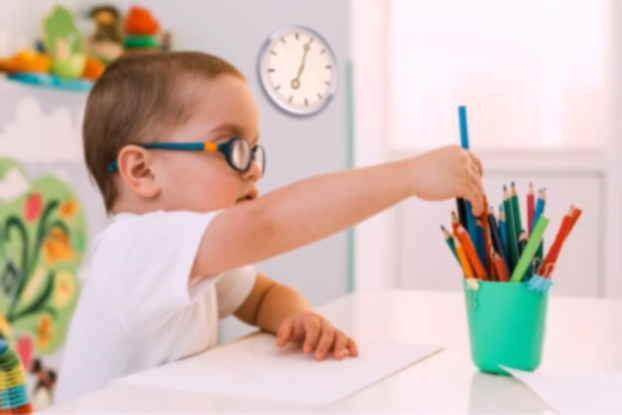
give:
7.04
